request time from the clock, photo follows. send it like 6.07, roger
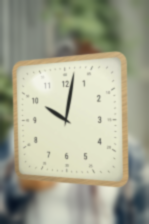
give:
10.02
